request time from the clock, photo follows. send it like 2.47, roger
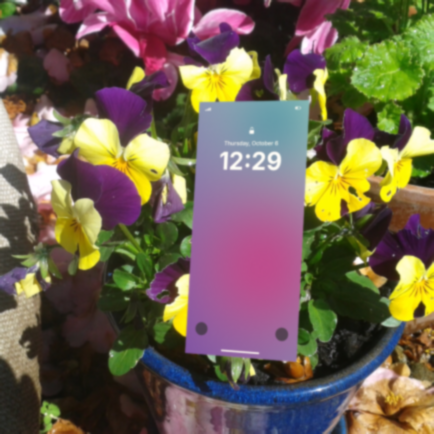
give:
12.29
